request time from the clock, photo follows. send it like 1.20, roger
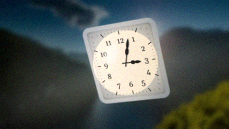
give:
3.03
